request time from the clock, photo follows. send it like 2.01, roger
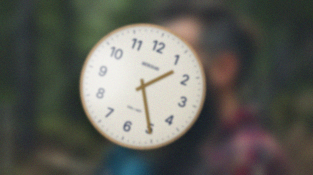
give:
1.25
